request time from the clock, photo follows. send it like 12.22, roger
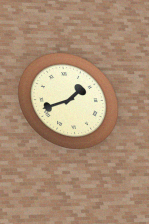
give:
1.42
